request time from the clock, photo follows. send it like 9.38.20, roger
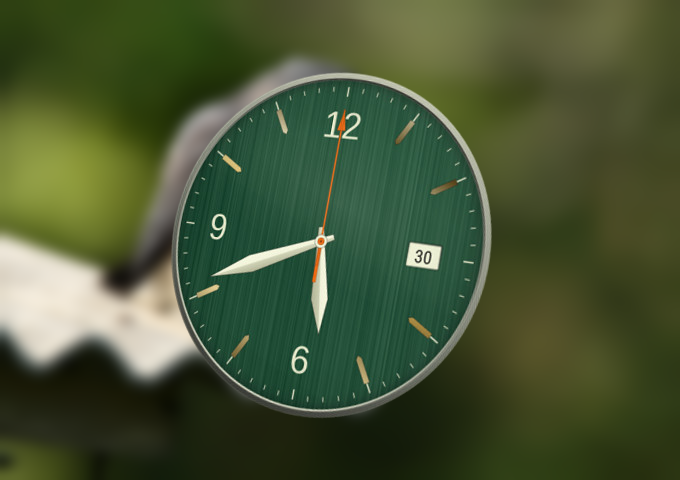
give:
5.41.00
